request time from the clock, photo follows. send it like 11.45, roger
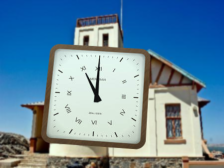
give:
11.00
